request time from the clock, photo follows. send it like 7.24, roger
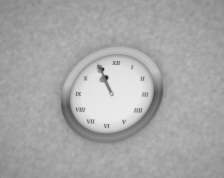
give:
10.55
